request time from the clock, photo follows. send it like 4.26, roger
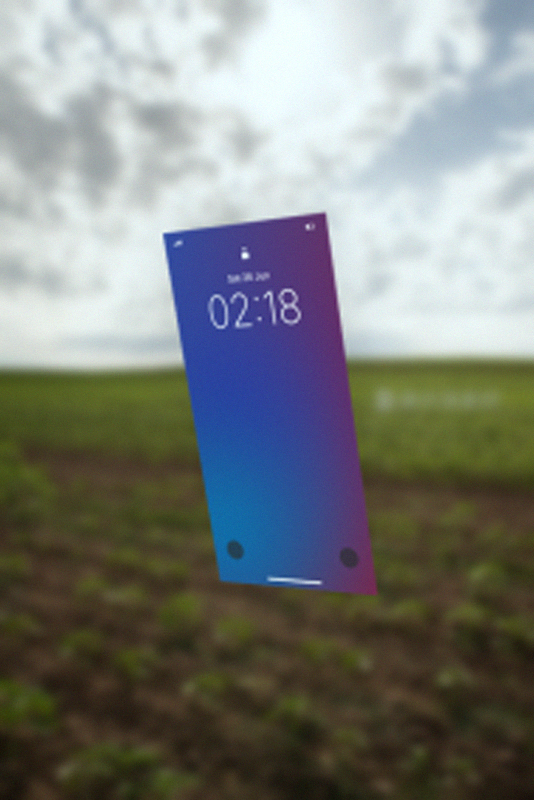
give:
2.18
